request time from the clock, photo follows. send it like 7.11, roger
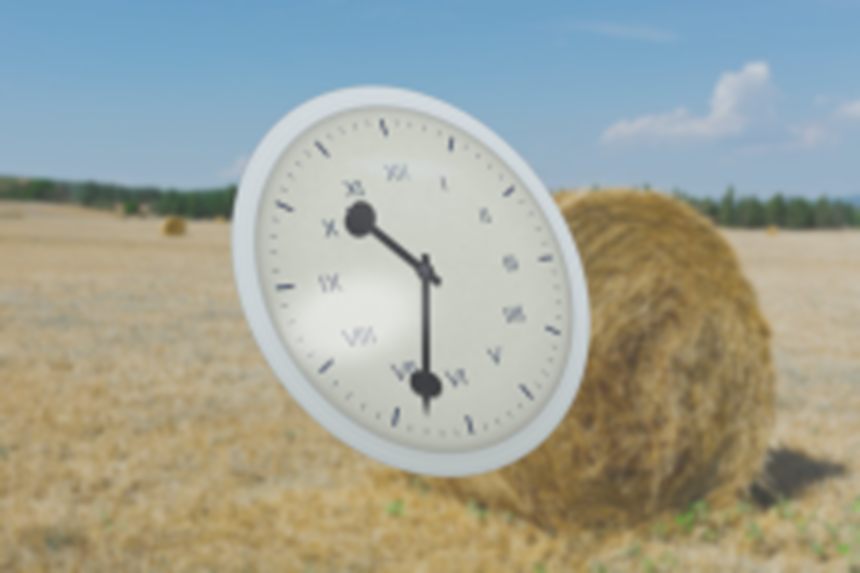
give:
10.33
